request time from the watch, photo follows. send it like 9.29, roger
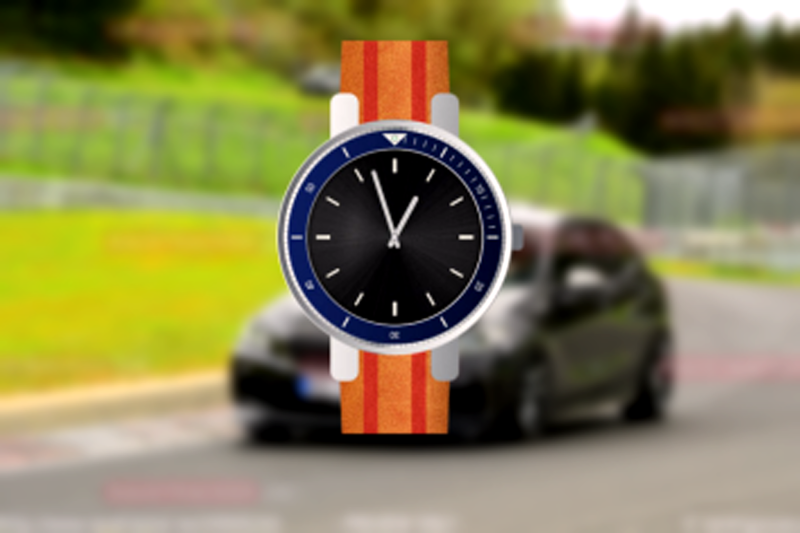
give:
12.57
